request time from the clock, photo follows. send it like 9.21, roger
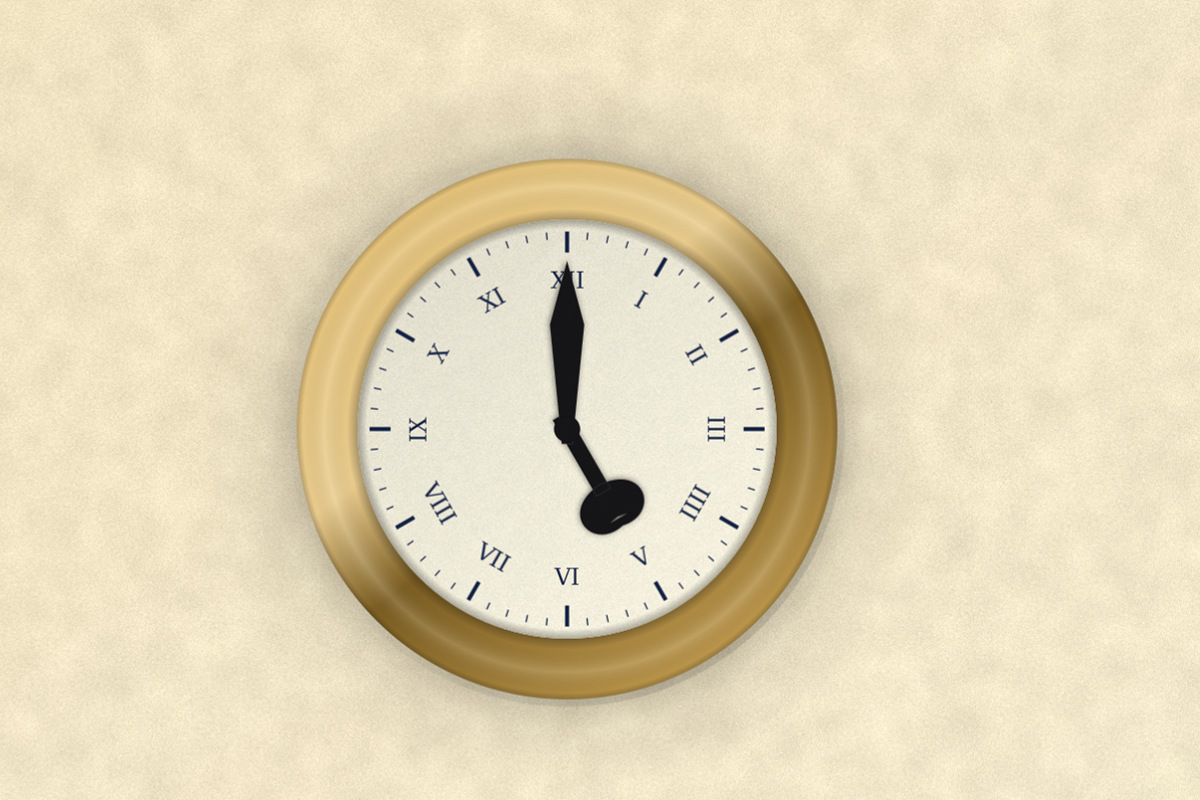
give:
5.00
